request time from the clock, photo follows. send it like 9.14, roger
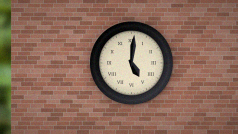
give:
5.01
